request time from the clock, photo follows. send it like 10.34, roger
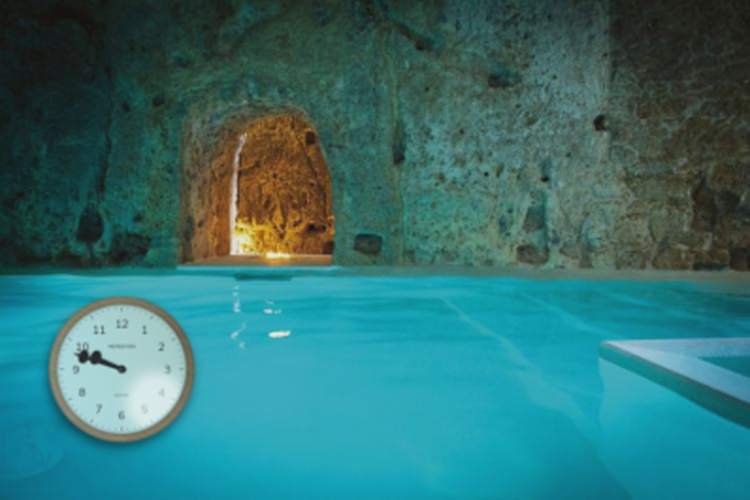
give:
9.48
